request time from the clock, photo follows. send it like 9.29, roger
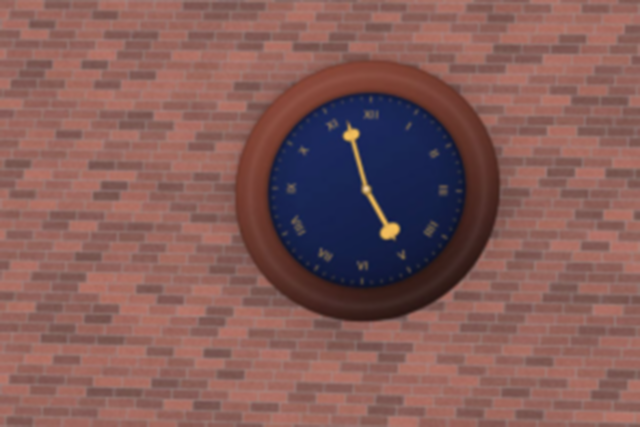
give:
4.57
